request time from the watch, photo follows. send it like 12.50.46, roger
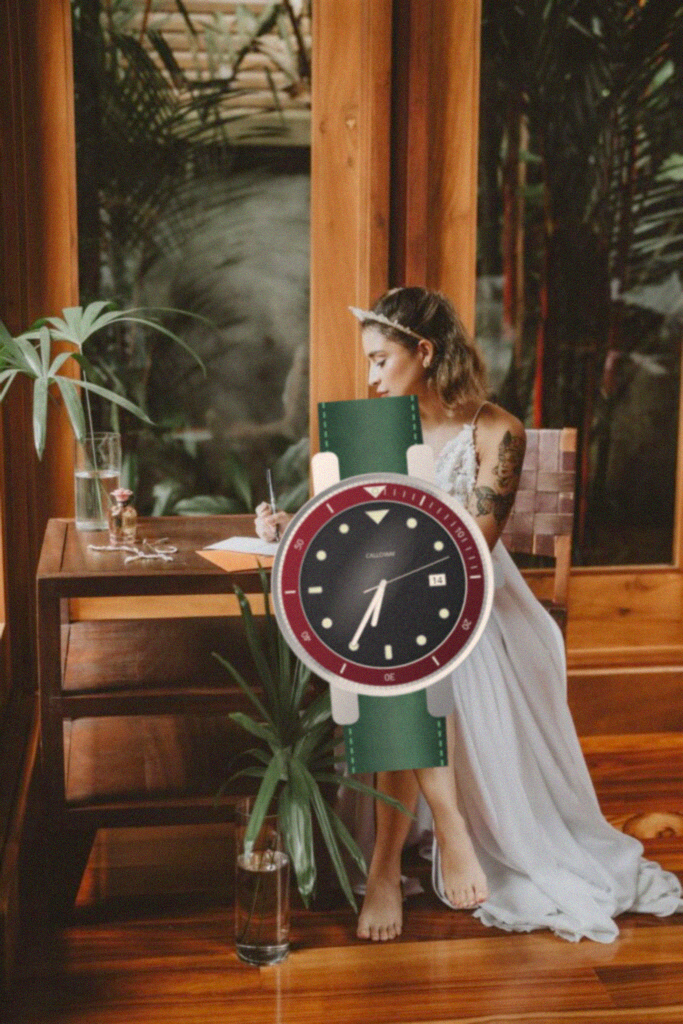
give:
6.35.12
